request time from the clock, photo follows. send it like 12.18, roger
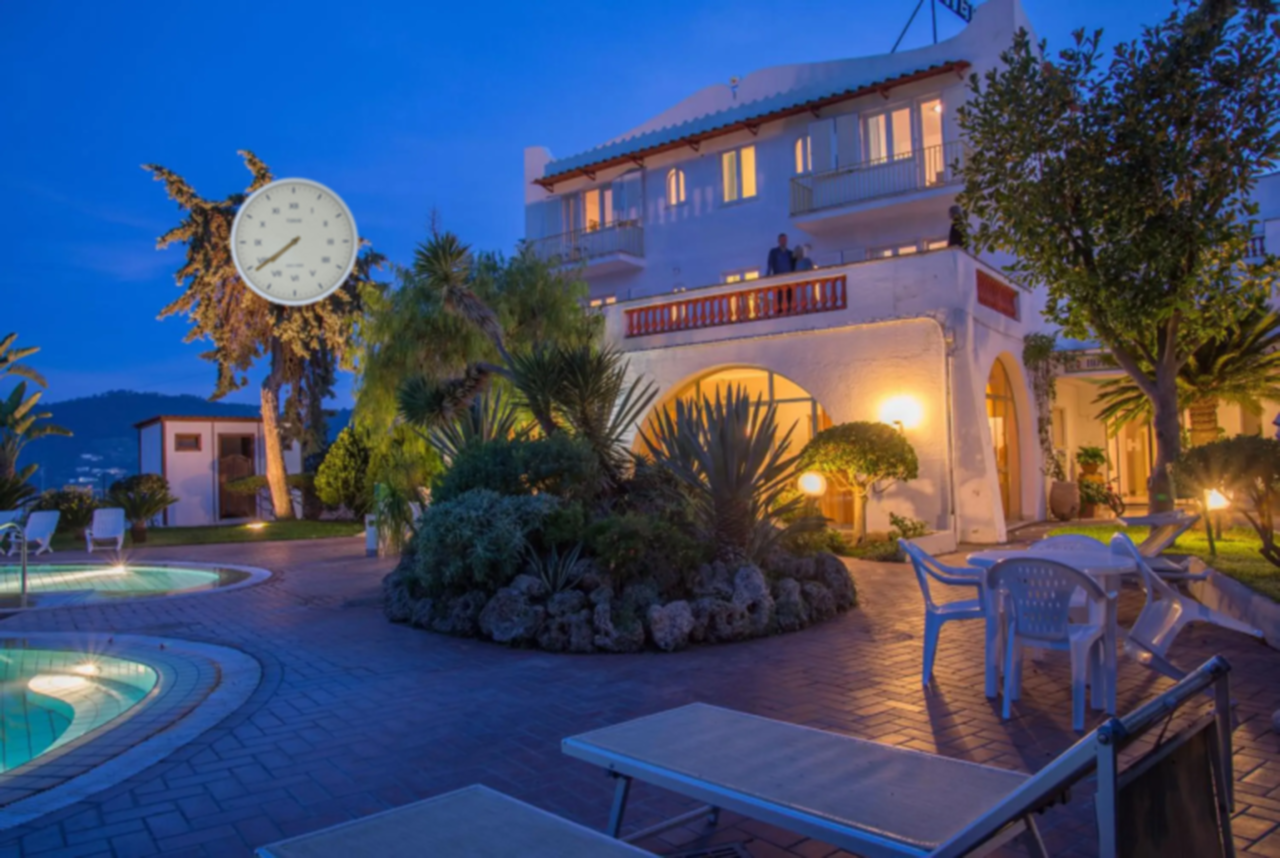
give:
7.39
